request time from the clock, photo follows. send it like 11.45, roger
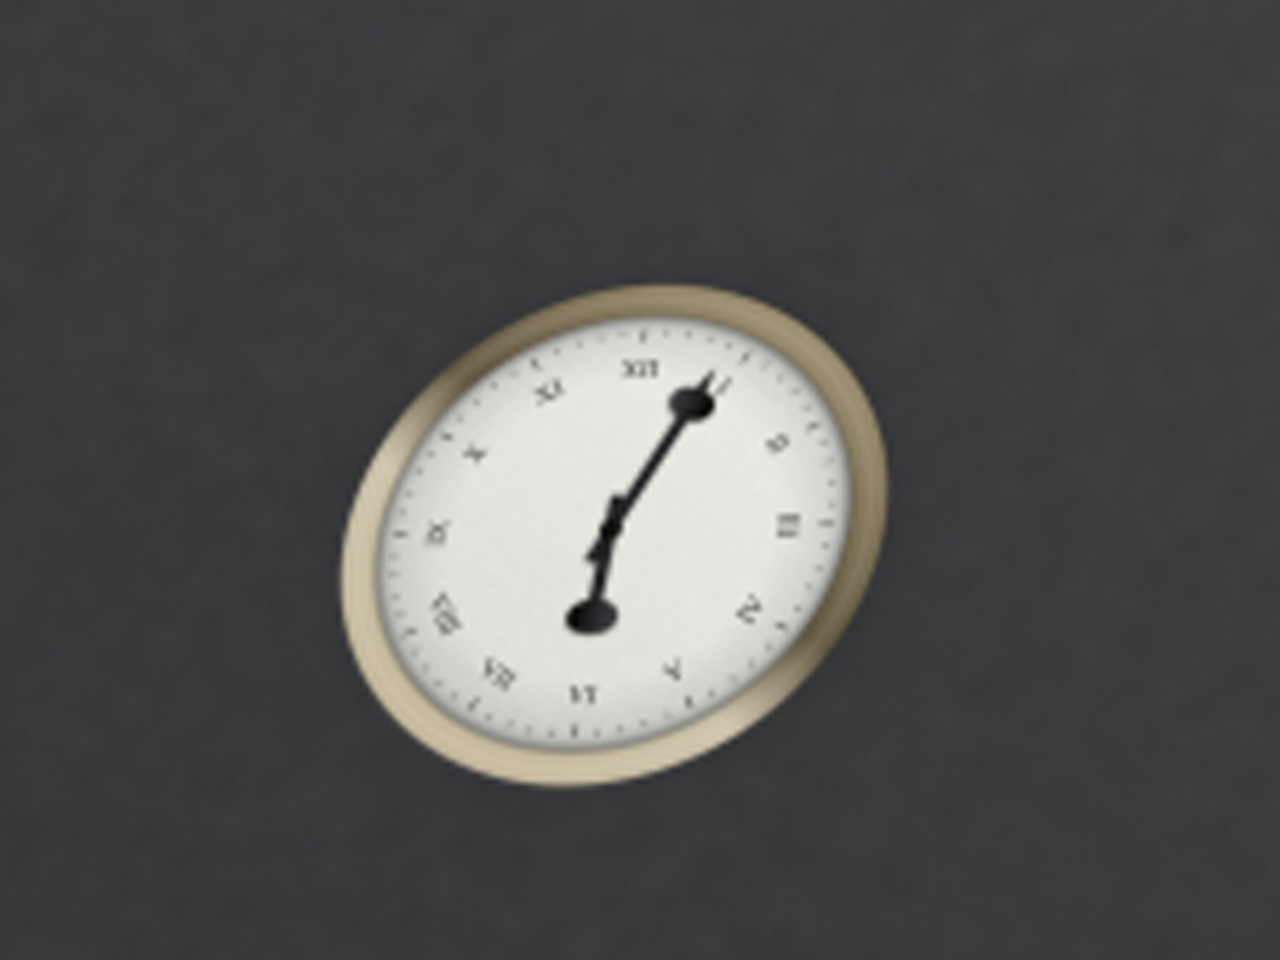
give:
6.04
